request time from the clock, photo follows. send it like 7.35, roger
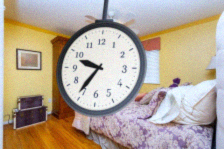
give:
9.36
